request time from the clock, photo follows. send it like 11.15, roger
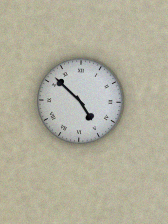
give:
4.52
